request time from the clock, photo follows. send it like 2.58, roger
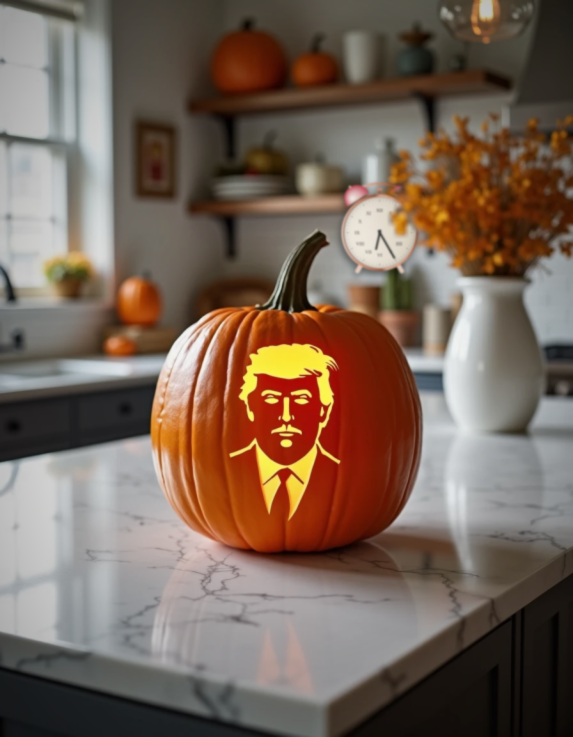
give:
6.25
